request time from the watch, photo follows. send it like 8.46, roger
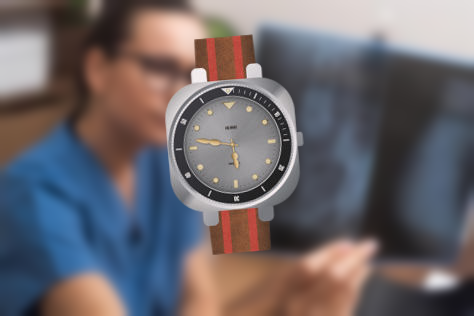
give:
5.47
